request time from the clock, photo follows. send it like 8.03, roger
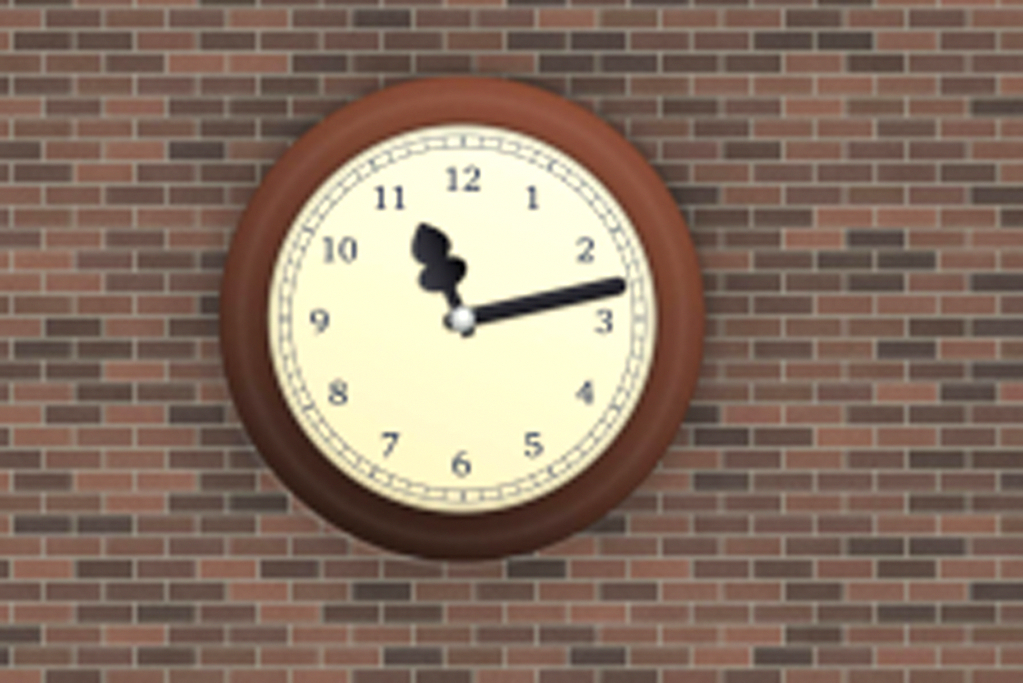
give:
11.13
